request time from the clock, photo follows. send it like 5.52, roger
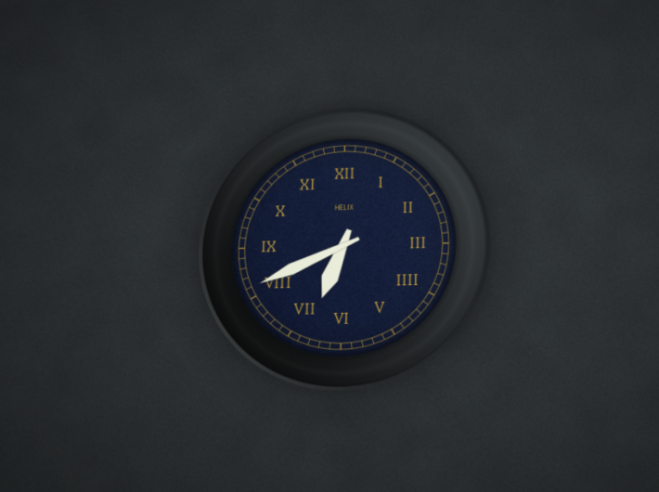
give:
6.41
